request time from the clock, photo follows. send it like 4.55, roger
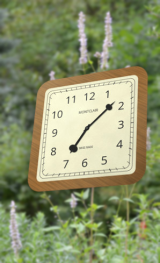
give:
7.08
